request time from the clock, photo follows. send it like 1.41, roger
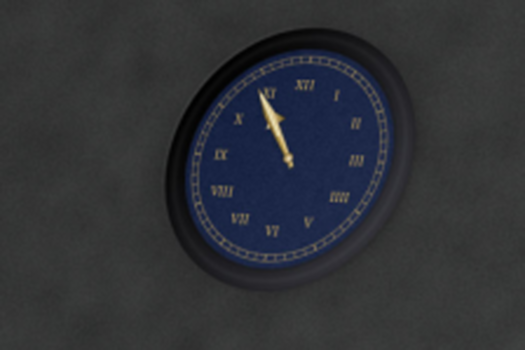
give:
10.54
